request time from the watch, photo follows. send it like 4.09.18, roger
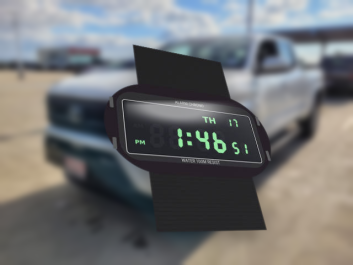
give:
1.46.51
